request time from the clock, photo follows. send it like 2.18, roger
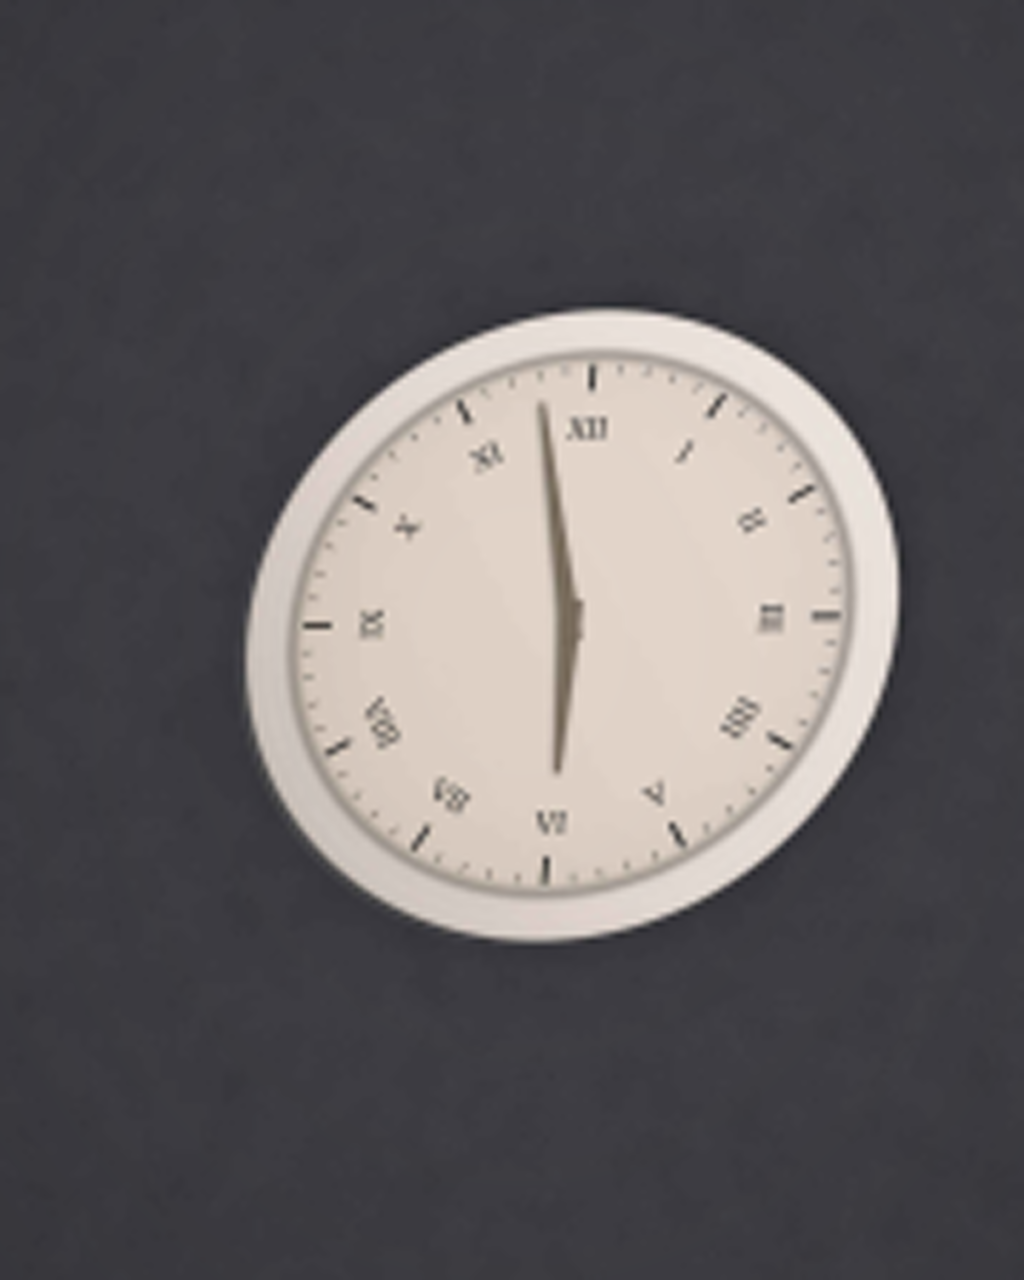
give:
5.58
